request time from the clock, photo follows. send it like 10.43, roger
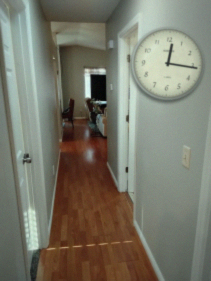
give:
12.16
